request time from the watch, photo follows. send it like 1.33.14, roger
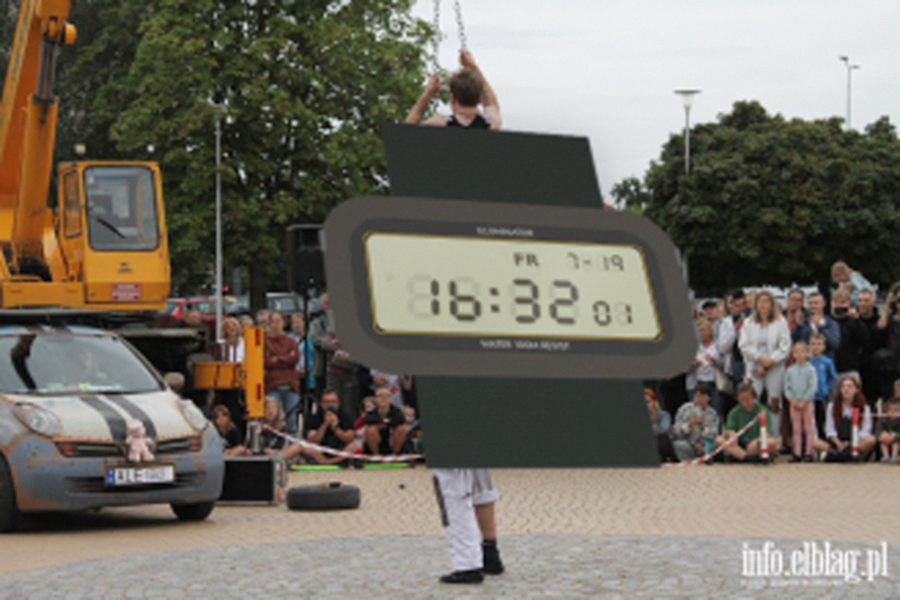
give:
16.32.01
